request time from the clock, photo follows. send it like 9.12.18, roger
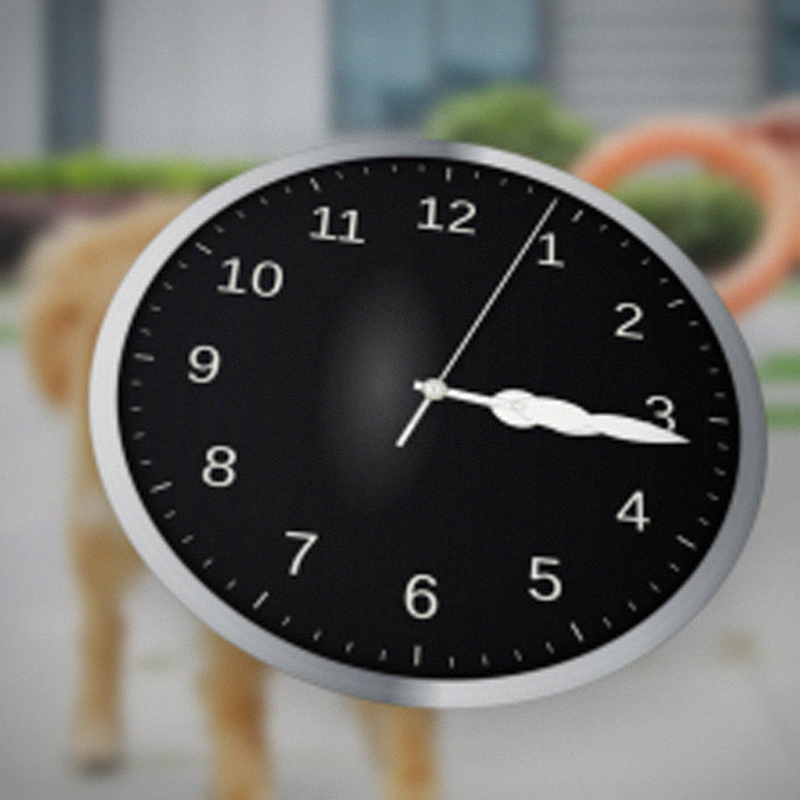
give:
3.16.04
